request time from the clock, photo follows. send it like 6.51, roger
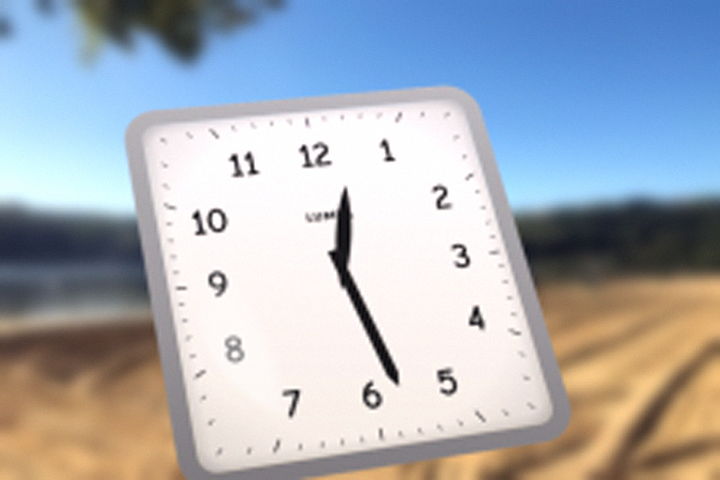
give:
12.28
